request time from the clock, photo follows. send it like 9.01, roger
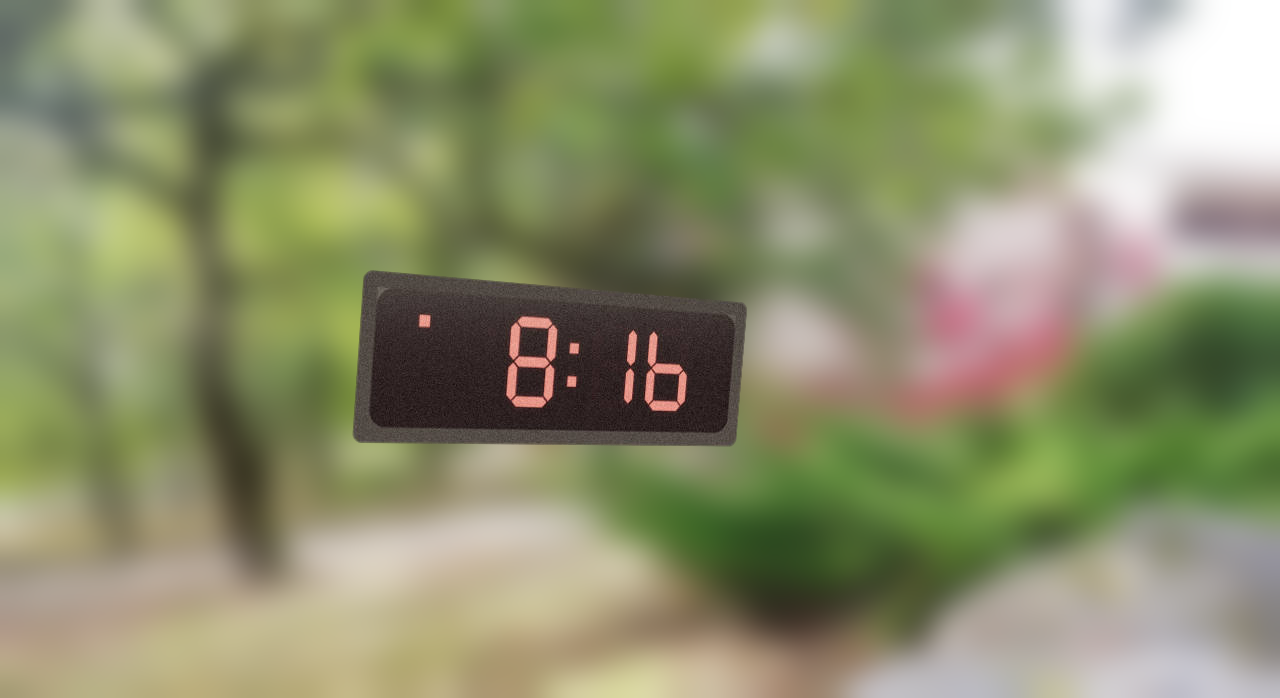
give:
8.16
